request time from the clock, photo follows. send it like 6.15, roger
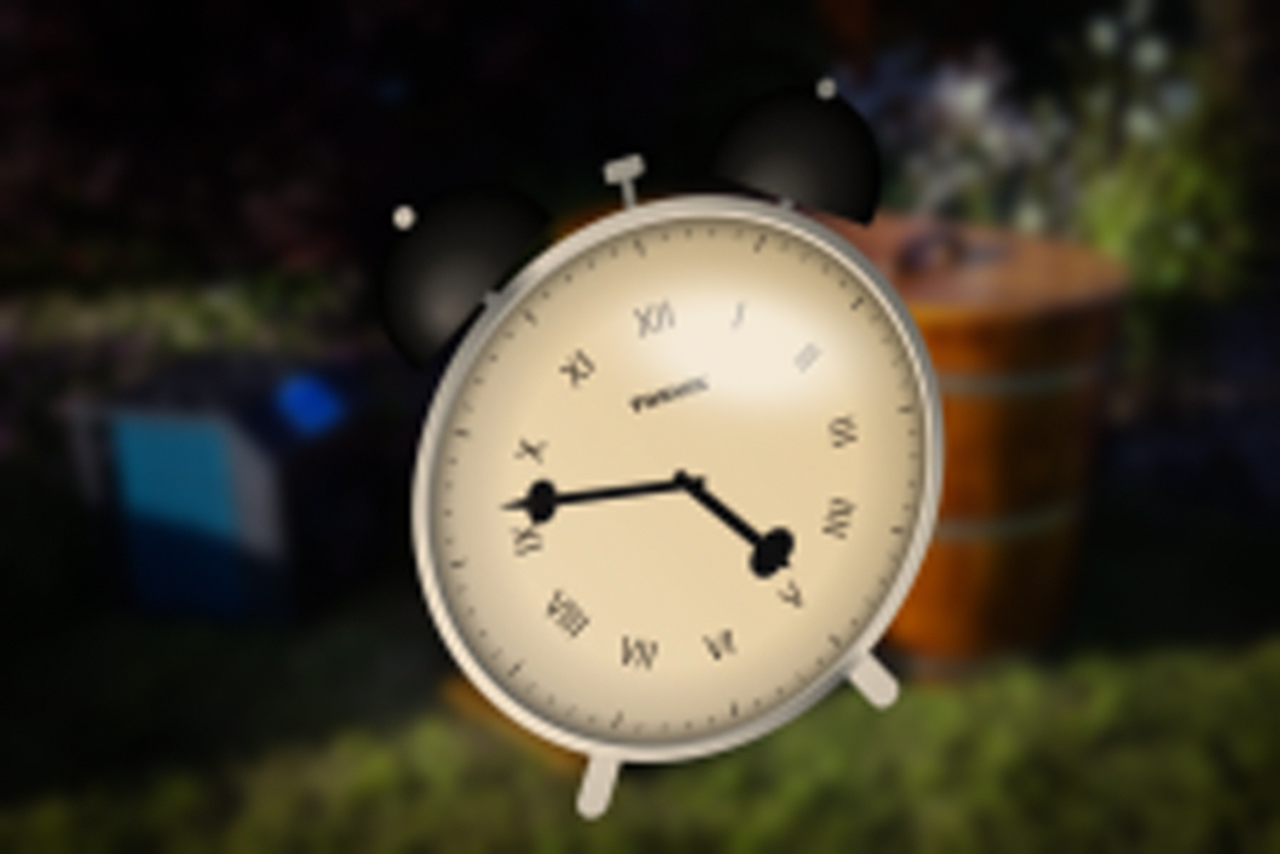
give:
4.47
